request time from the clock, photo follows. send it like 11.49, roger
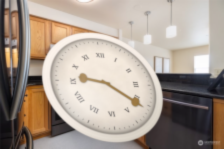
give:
9.21
